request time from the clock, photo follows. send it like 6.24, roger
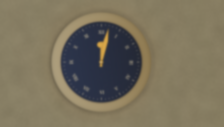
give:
12.02
